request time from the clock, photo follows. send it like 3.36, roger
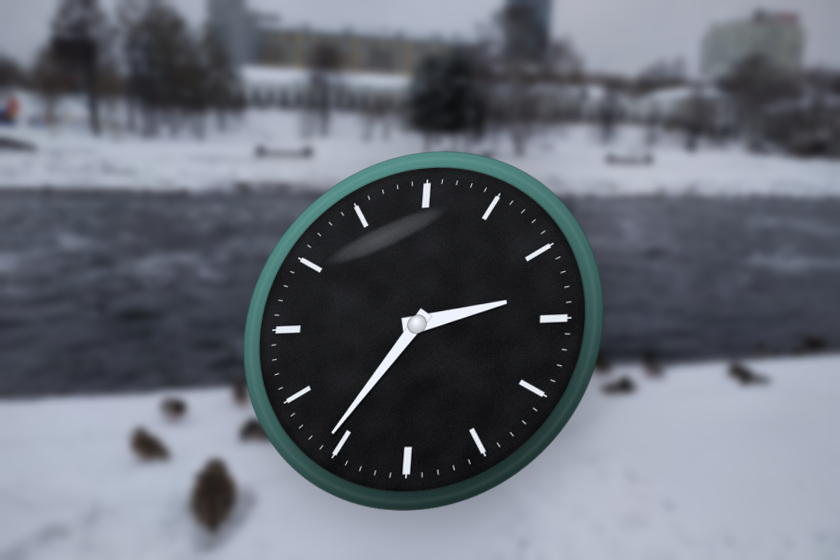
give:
2.36
